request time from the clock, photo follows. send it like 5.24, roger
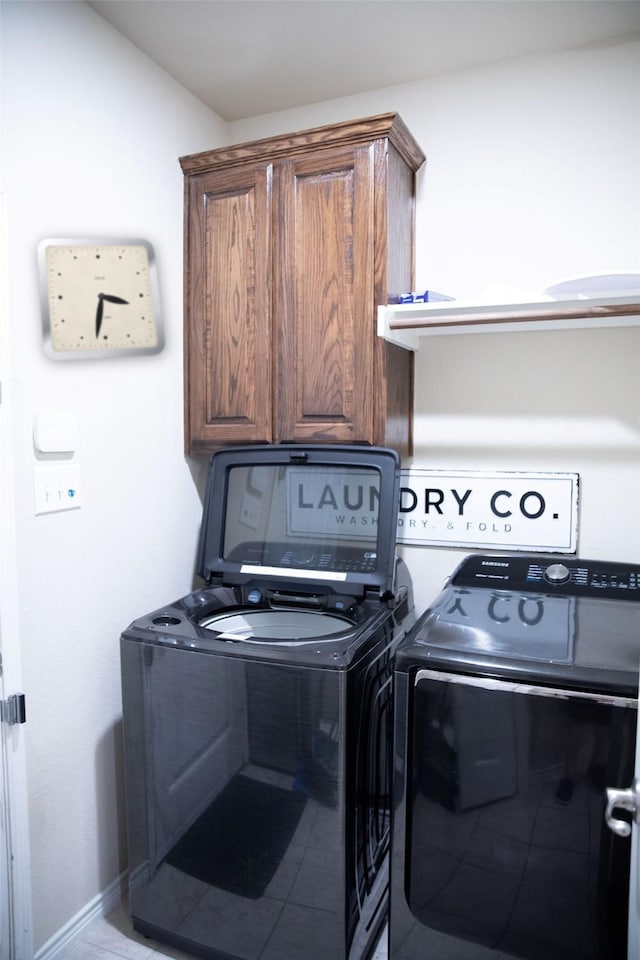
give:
3.32
